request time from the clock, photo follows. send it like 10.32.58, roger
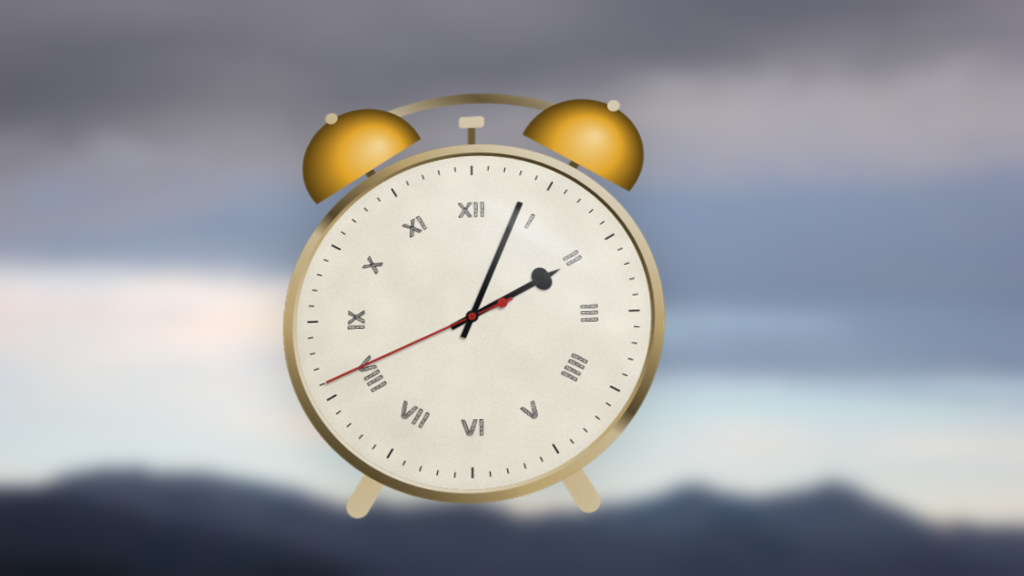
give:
2.03.41
